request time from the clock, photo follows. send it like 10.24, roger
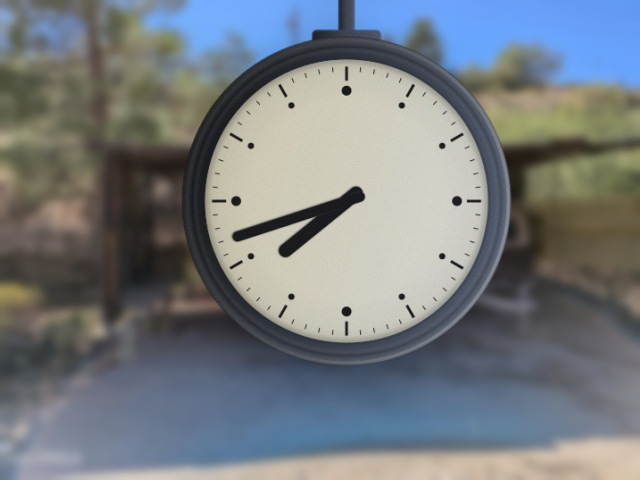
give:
7.42
